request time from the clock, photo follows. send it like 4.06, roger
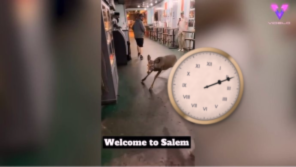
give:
2.11
